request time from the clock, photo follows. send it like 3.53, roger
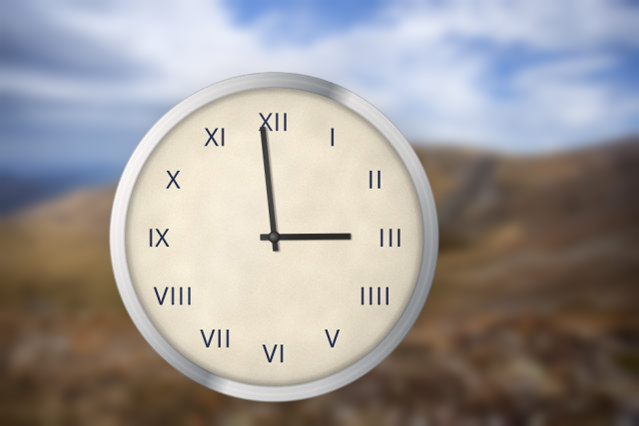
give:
2.59
